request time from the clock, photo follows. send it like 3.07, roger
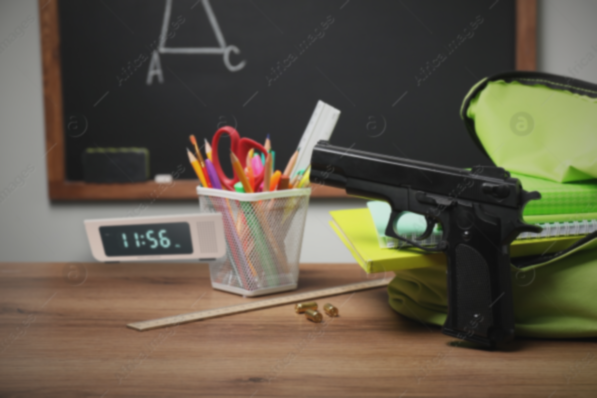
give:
11.56
